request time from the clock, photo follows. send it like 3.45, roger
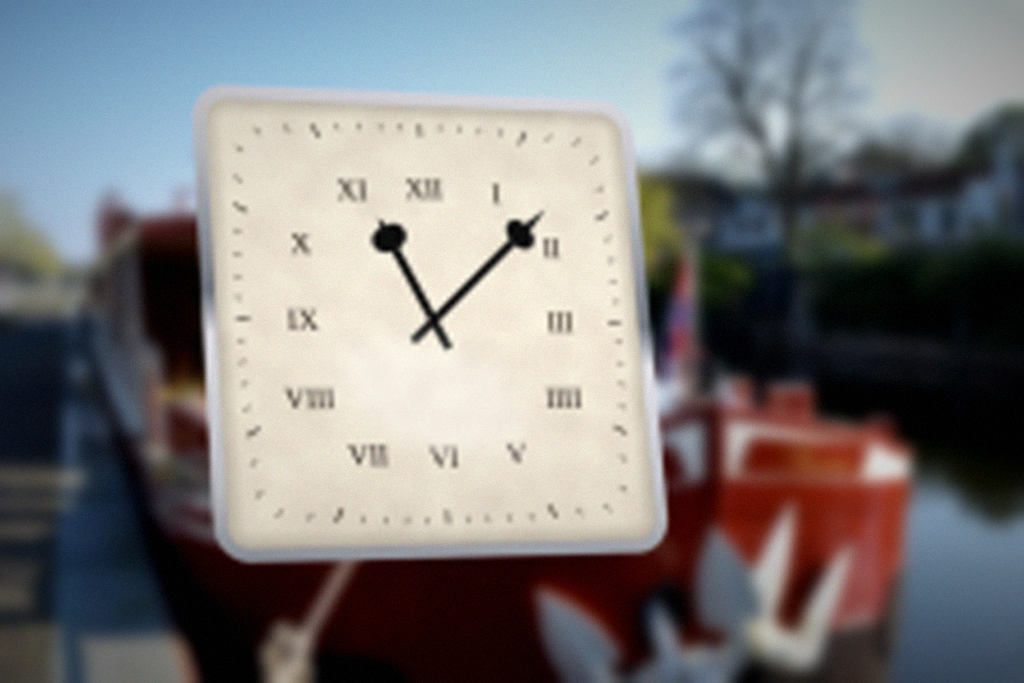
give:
11.08
